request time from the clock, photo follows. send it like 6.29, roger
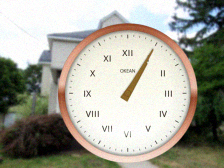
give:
1.05
